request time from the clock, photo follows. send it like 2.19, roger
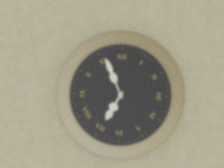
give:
6.56
